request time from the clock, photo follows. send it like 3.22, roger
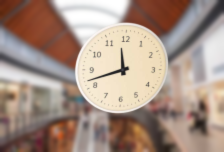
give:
11.42
